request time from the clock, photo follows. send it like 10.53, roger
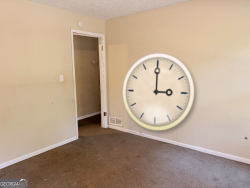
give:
3.00
